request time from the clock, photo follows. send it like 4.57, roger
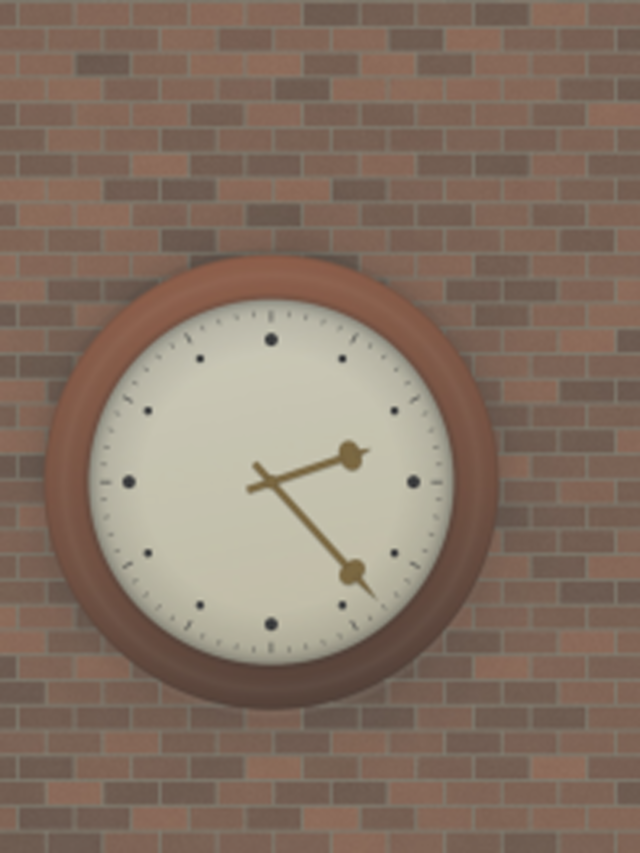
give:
2.23
